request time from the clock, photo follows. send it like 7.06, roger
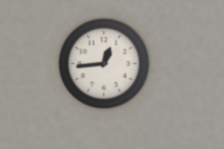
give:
12.44
